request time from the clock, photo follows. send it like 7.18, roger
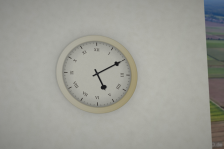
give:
5.10
